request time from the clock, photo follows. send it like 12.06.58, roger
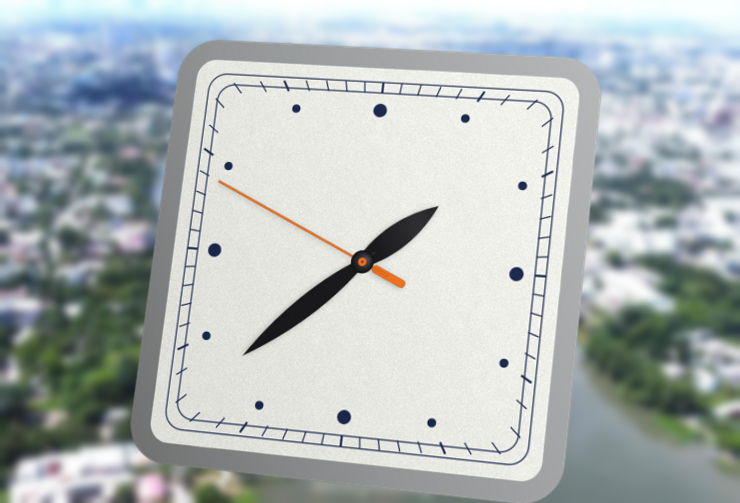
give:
1.37.49
